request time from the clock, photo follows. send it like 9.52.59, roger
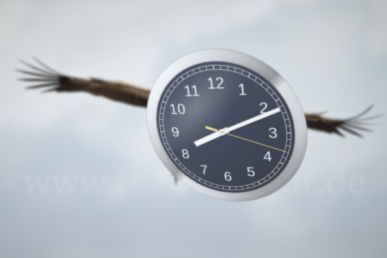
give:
8.11.18
